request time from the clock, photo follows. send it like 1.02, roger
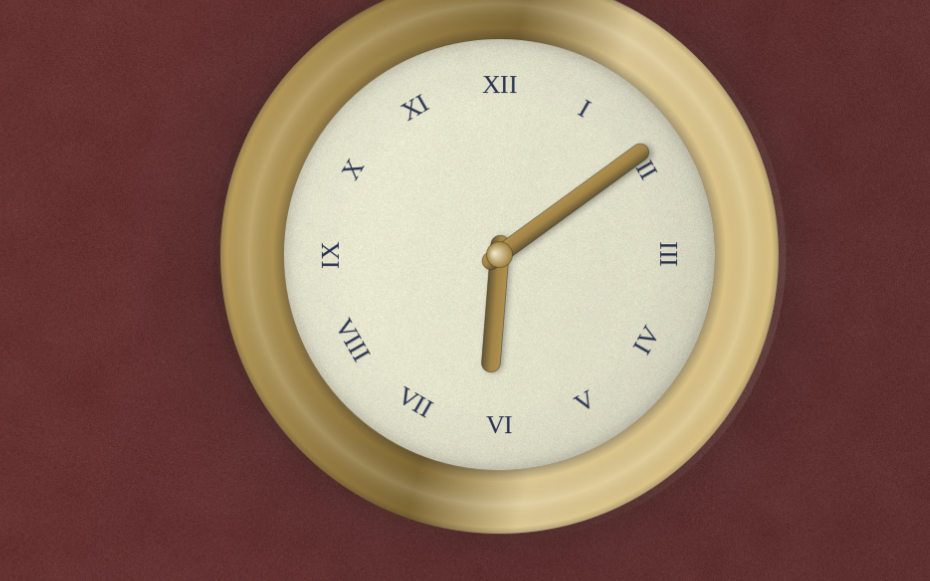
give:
6.09
